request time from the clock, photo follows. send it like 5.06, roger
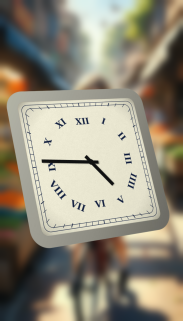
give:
4.46
